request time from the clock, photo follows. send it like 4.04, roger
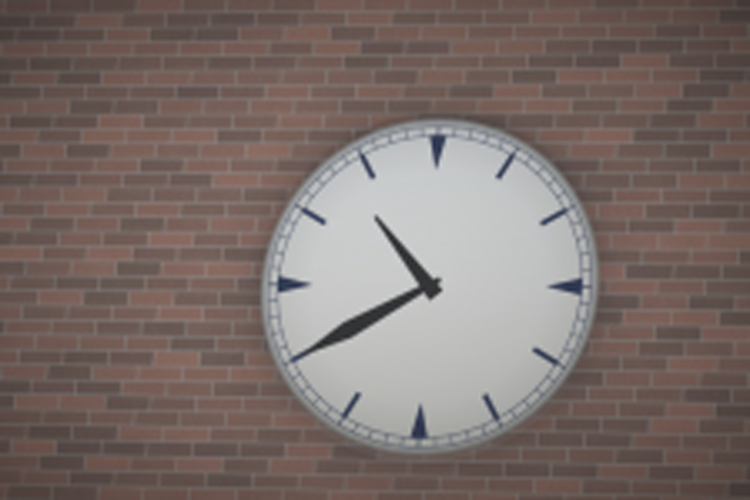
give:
10.40
